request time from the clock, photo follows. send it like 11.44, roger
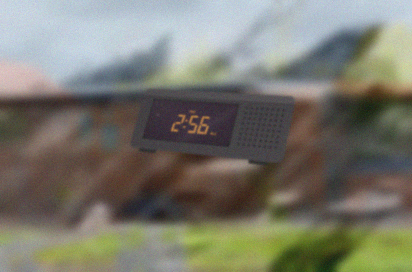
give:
2.56
